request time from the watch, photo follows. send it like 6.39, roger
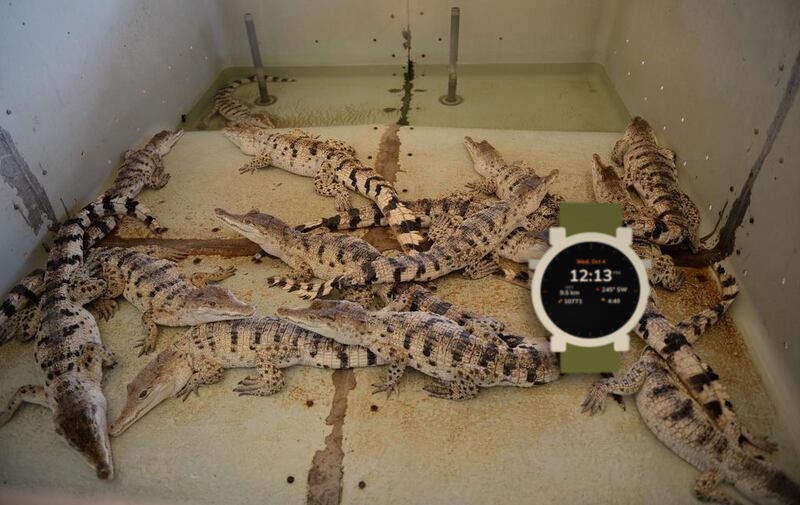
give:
12.13
